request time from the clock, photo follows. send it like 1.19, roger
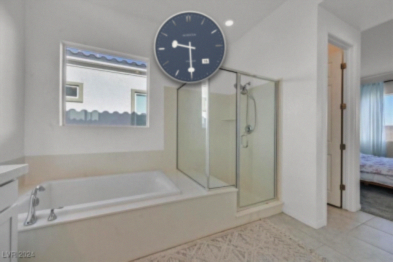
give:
9.30
